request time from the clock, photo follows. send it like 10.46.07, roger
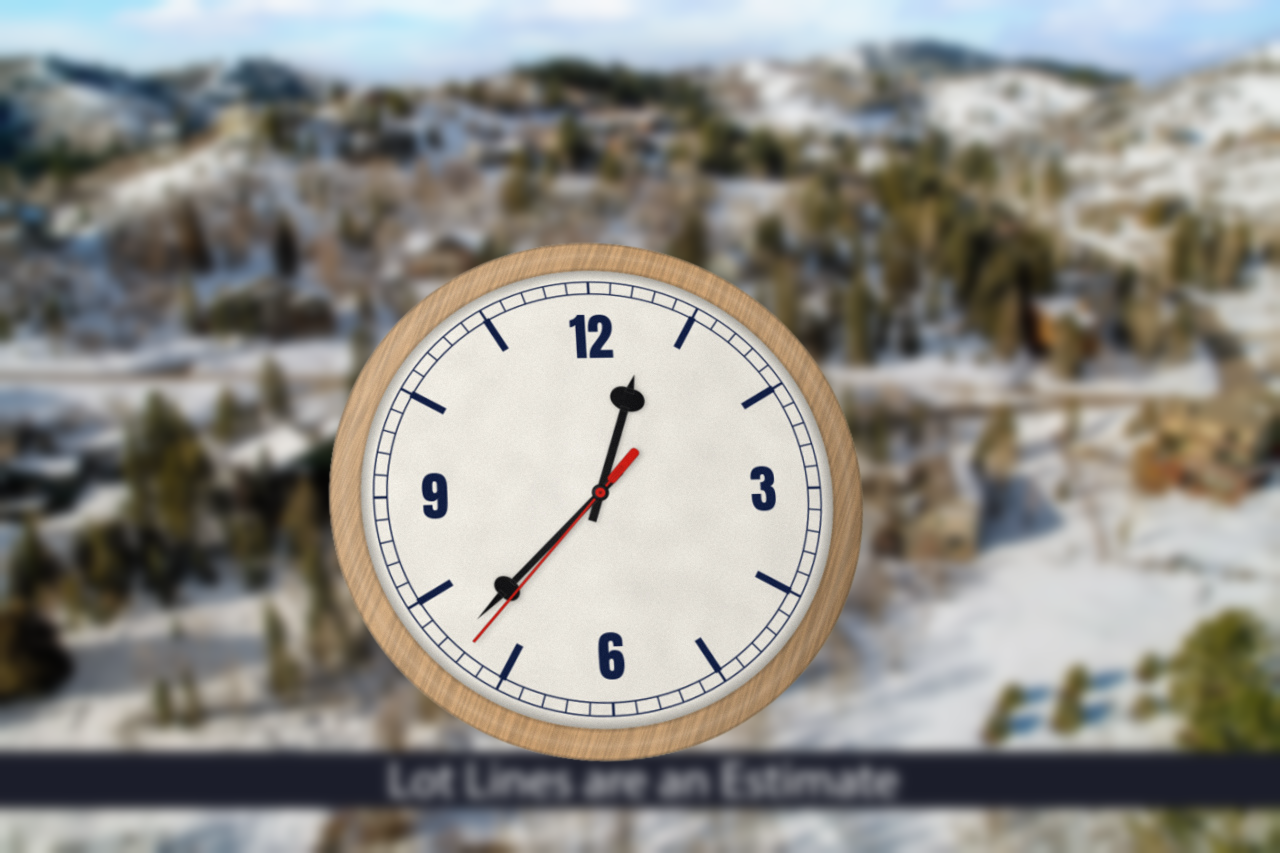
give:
12.37.37
